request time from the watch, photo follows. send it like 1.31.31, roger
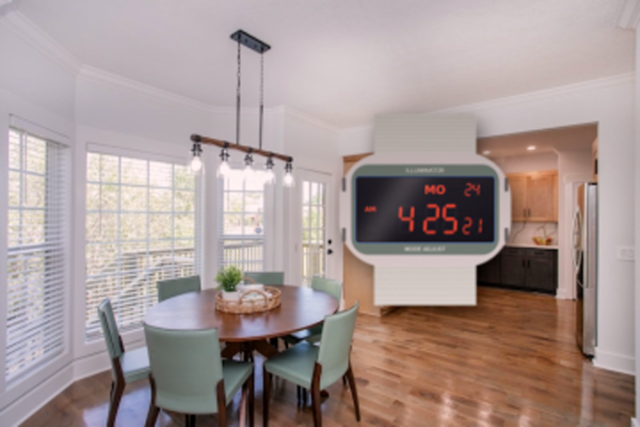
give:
4.25.21
